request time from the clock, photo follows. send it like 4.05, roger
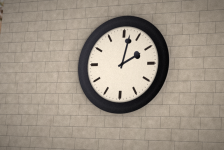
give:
2.02
